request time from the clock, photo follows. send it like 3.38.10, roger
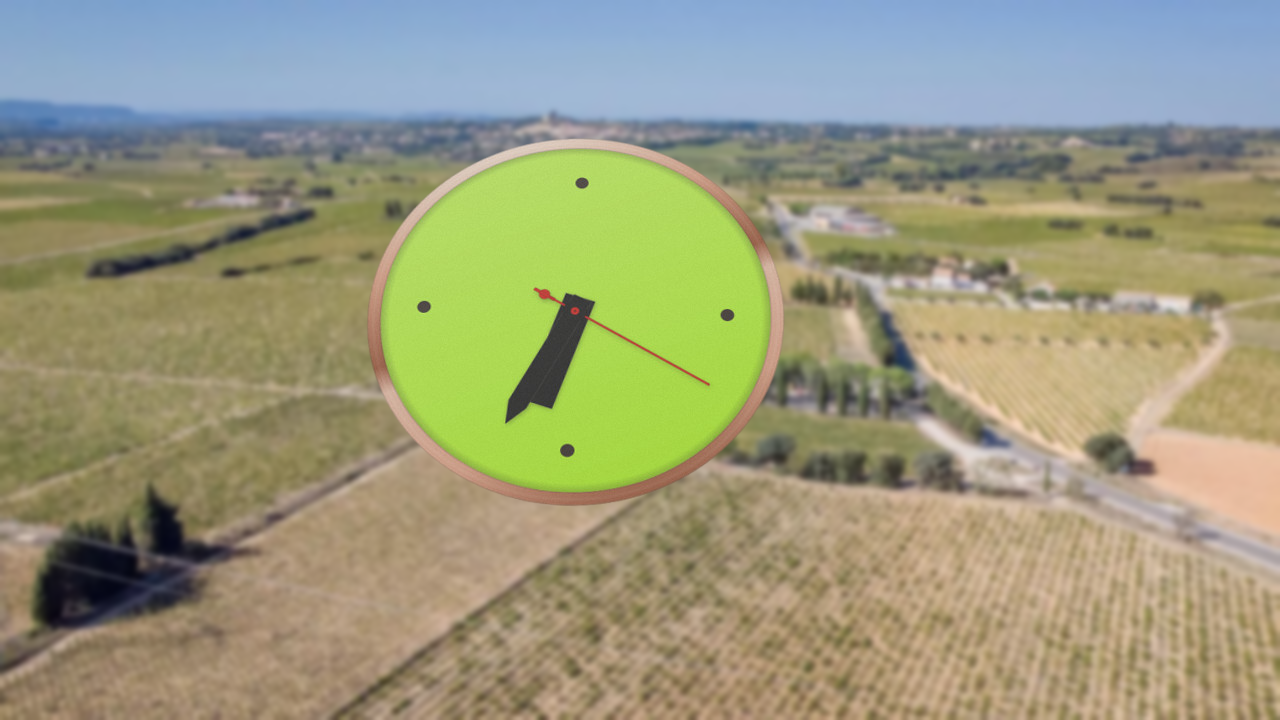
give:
6.34.20
